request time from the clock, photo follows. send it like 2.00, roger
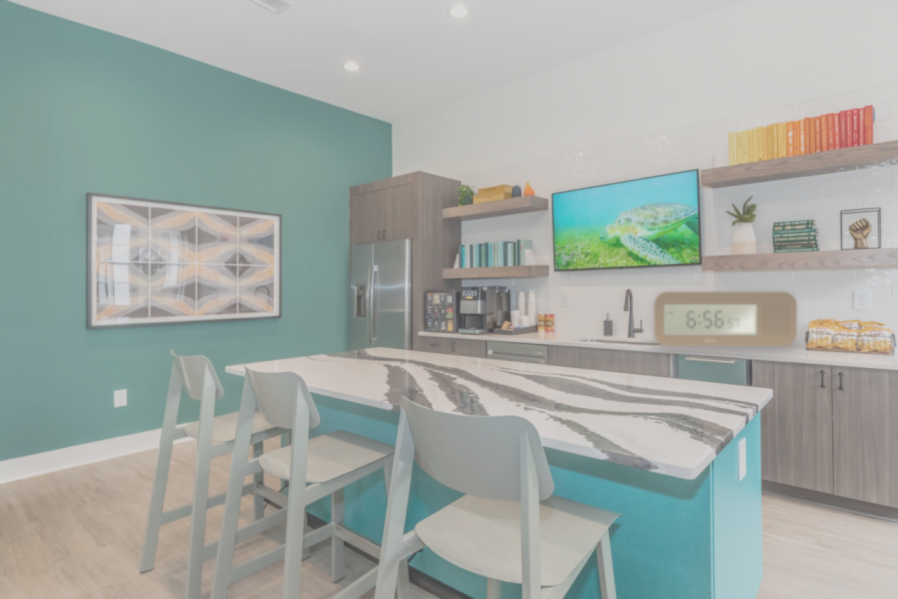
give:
6.56
